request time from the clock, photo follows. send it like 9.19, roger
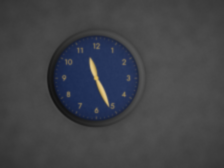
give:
11.26
